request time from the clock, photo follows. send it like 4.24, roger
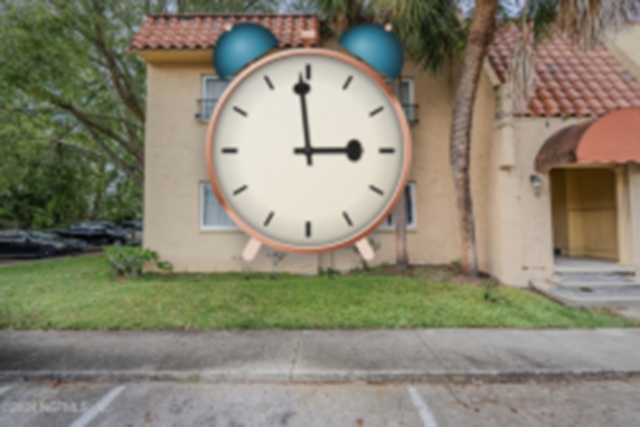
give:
2.59
